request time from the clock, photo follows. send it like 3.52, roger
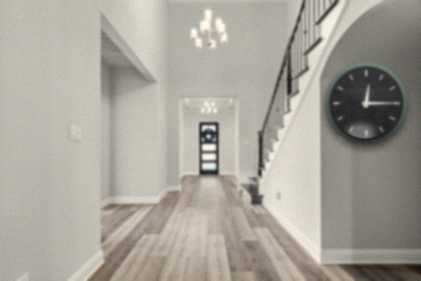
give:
12.15
